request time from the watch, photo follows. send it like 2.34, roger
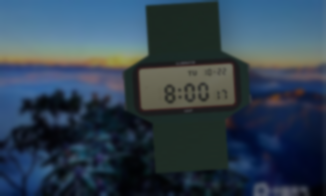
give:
8.00
